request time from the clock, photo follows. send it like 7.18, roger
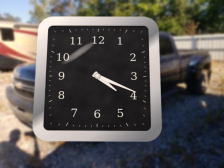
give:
4.19
